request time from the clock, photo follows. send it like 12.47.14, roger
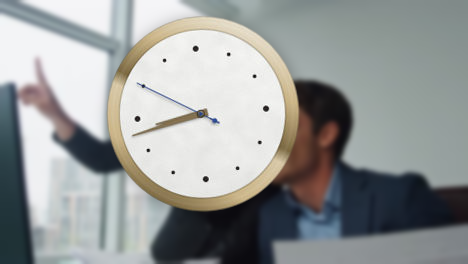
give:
8.42.50
